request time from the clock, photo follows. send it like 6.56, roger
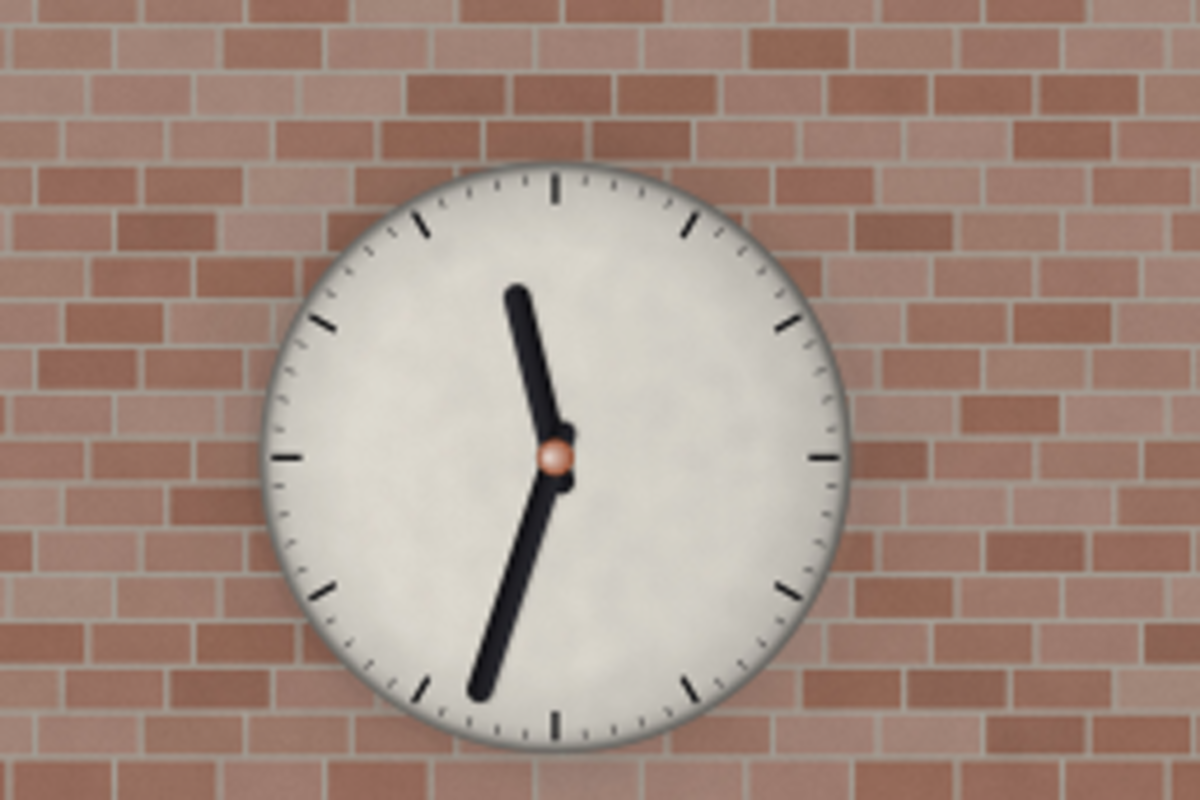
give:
11.33
